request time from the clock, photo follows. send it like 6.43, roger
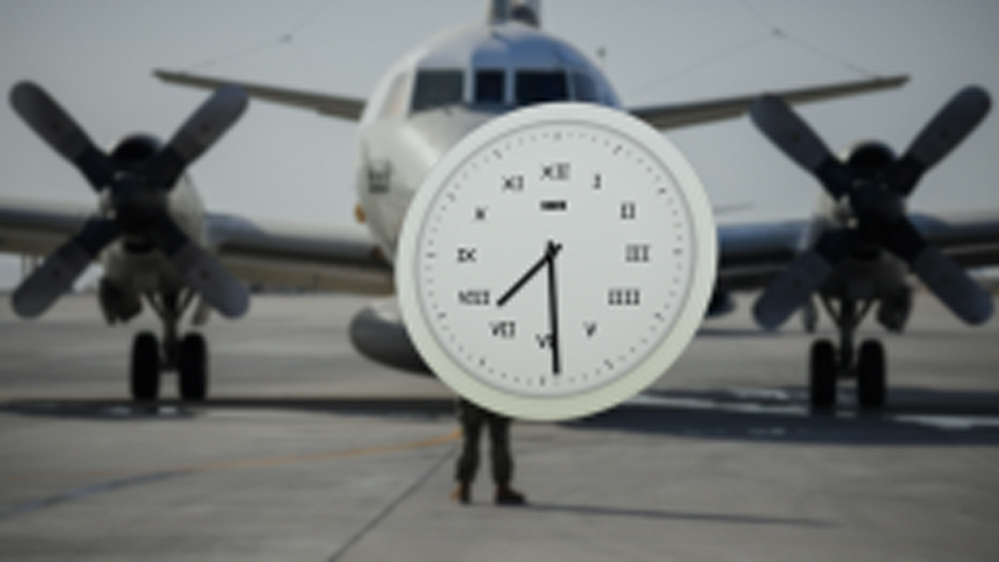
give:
7.29
